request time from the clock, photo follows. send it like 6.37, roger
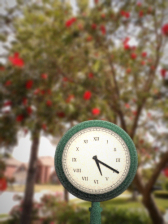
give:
5.20
